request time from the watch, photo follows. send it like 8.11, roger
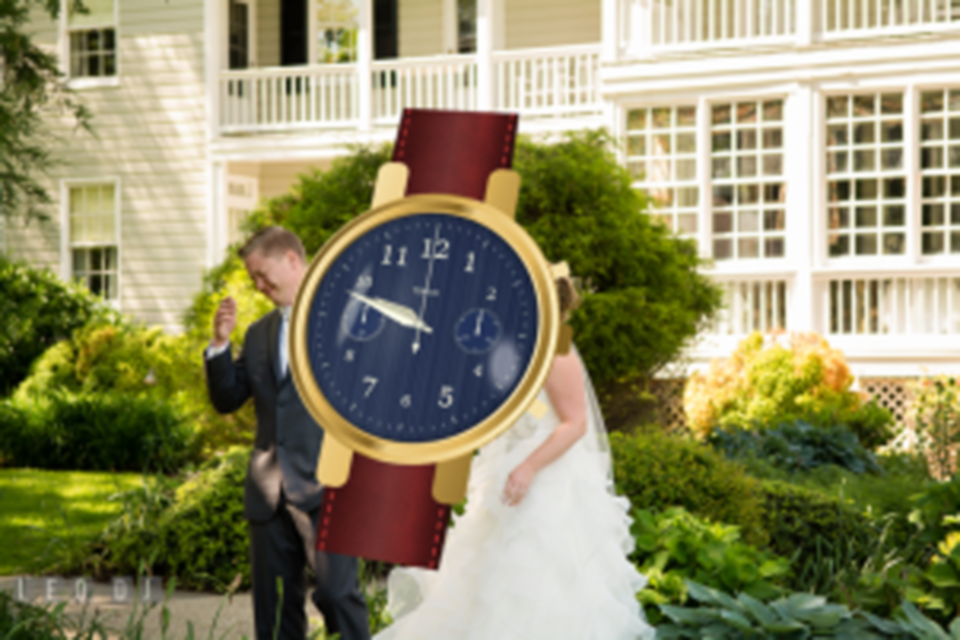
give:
9.48
